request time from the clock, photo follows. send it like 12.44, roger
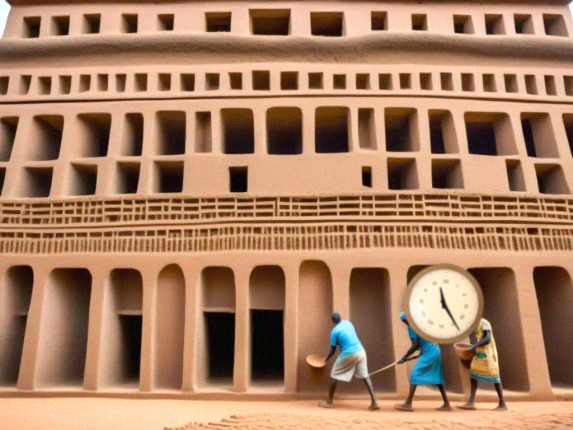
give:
11.24
